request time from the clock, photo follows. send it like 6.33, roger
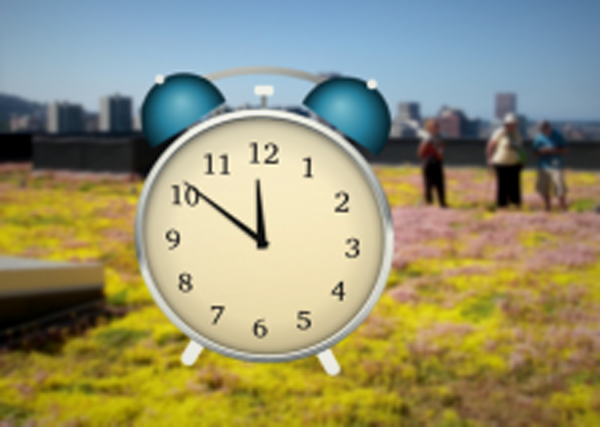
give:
11.51
